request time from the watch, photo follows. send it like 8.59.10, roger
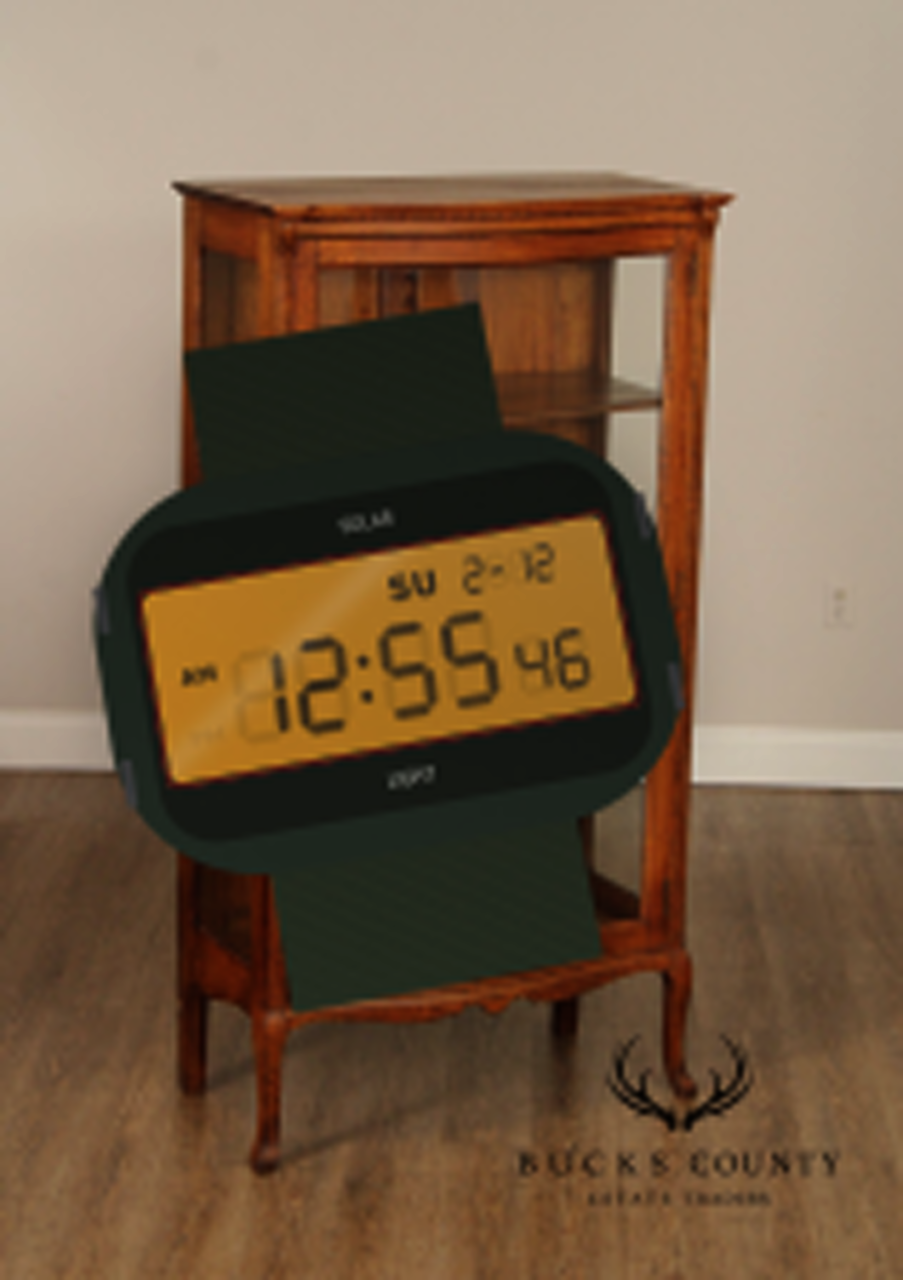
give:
12.55.46
